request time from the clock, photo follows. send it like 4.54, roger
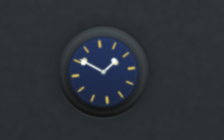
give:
1.51
